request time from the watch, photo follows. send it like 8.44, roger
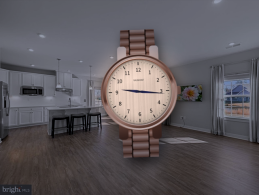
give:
9.16
